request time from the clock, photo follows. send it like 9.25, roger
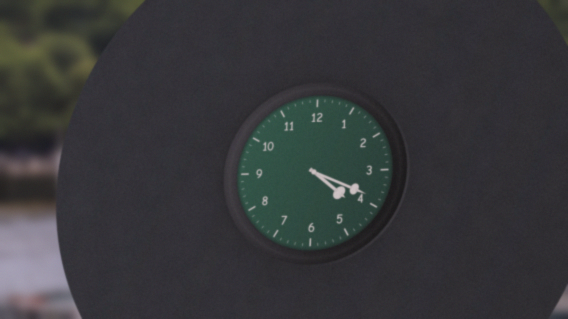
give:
4.19
